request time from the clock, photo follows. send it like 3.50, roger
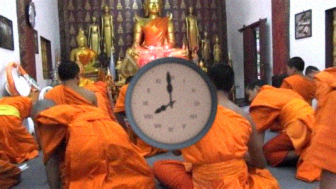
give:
7.59
